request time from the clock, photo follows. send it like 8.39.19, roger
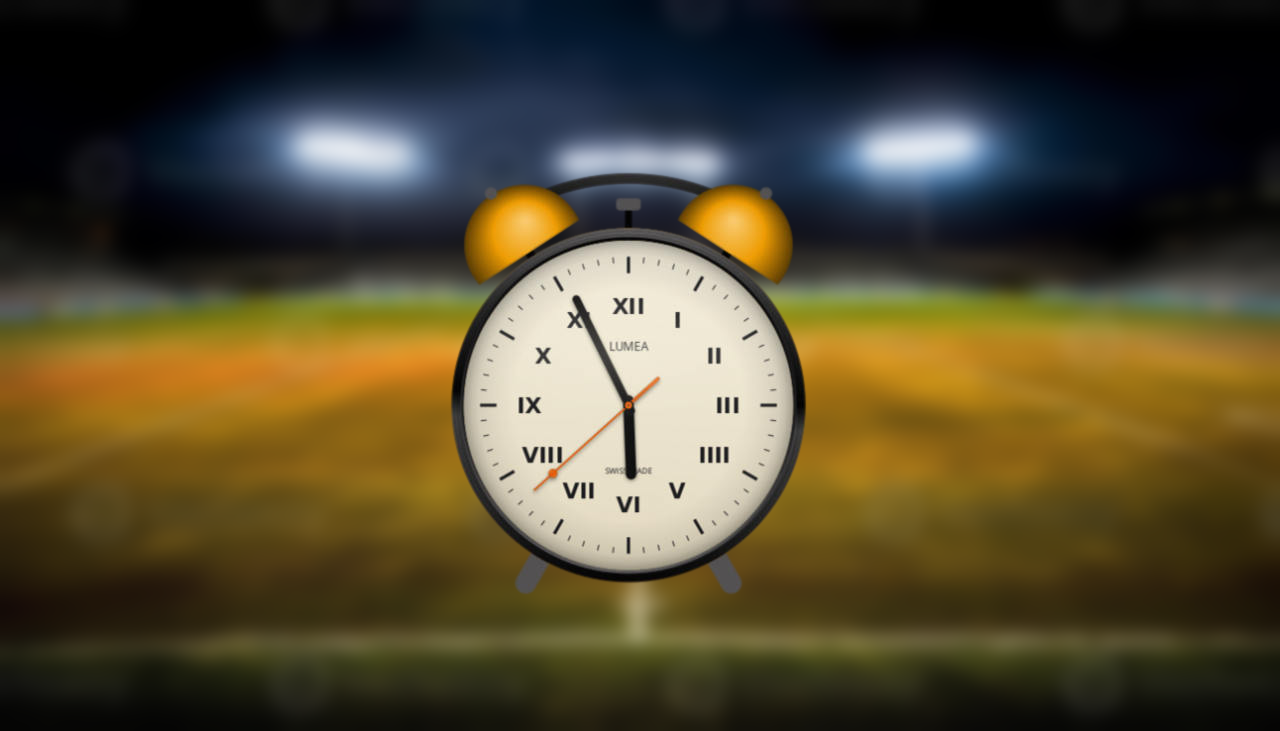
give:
5.55.38
